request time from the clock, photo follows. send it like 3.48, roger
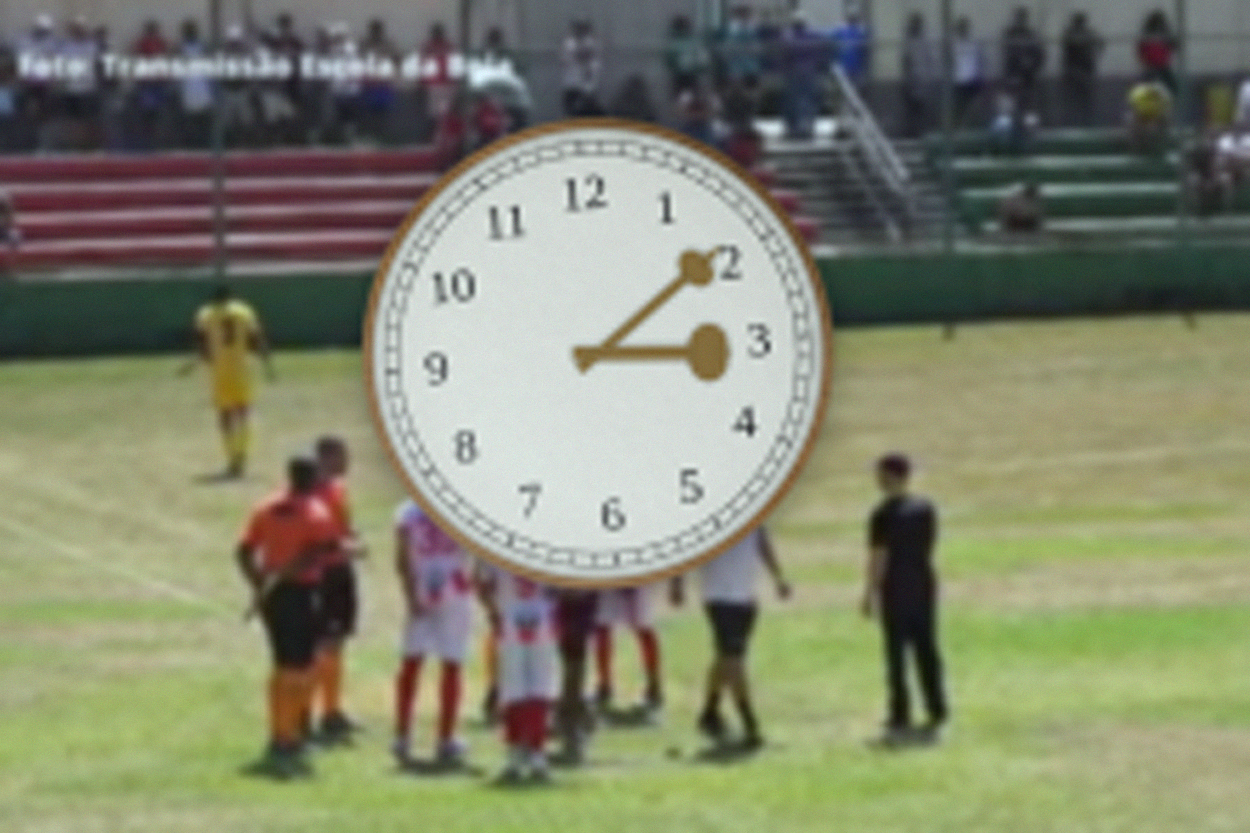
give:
3.09
